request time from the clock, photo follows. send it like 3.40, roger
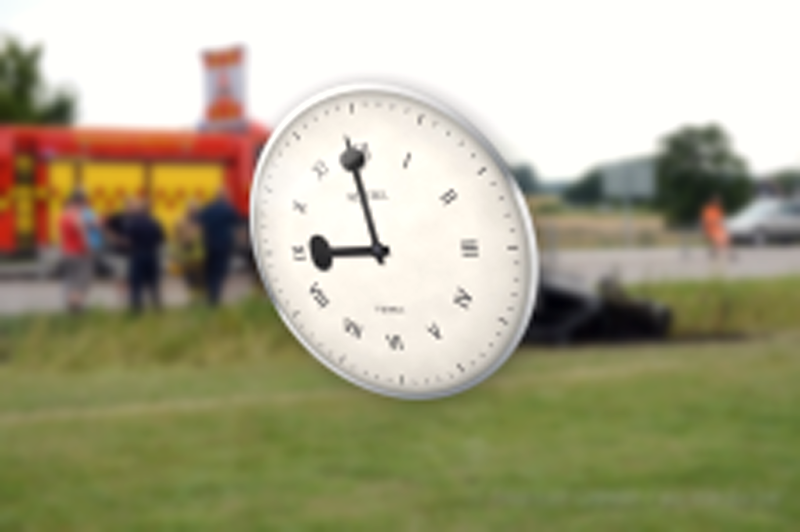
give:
8.59
